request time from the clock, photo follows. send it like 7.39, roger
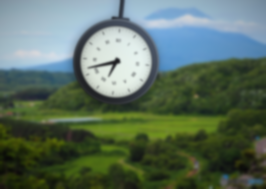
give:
6.42
